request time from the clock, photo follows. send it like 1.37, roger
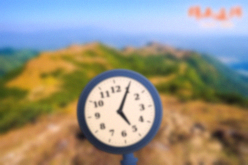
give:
5.05
